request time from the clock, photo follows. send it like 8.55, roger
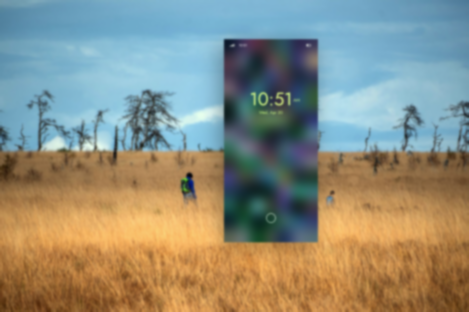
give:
10.51
